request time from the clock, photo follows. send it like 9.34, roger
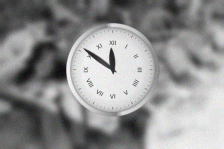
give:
11.51
